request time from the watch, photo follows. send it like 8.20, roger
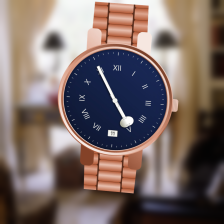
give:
4.55
